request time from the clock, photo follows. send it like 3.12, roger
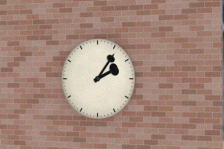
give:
2.06
